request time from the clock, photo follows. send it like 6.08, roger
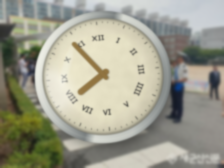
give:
7.54
